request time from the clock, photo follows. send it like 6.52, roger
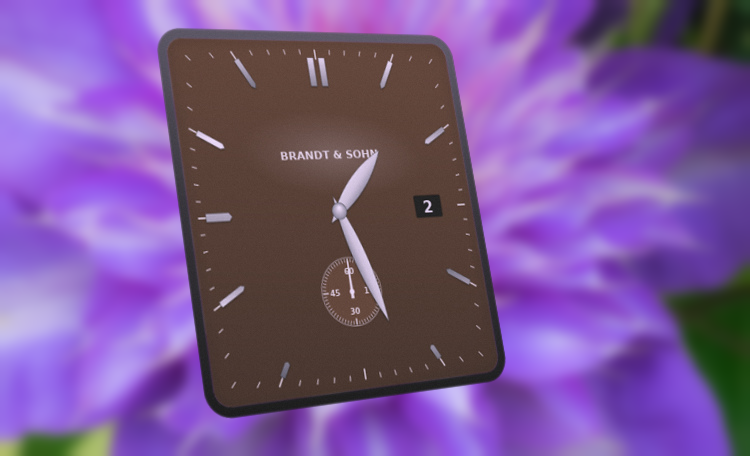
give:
1.27
